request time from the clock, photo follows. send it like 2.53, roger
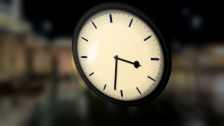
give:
3.32
